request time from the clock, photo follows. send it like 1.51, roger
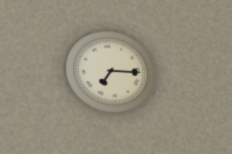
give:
7.16
